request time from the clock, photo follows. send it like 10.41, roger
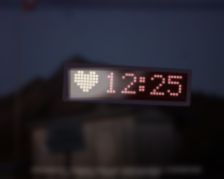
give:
12.25
